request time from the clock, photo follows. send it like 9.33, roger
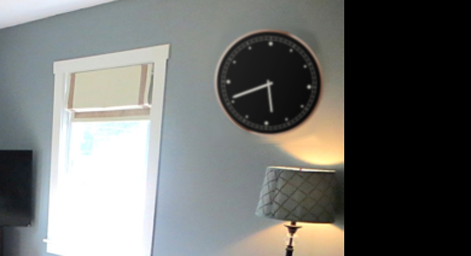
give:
5.41
